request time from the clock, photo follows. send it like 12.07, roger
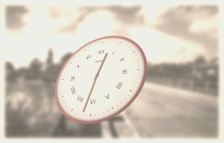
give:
12.32
